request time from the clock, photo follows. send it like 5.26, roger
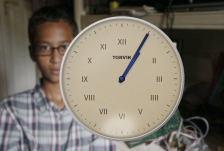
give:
1.05
